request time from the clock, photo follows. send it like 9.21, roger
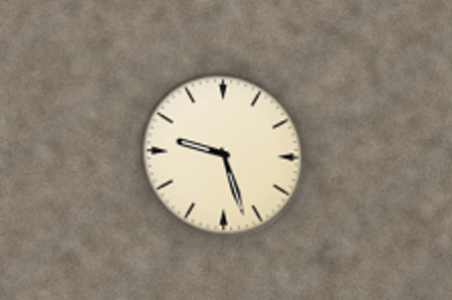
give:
9.27
